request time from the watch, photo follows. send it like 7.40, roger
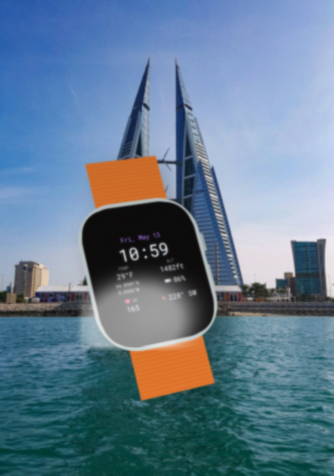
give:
10.59
